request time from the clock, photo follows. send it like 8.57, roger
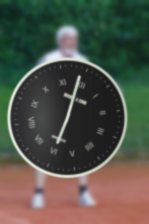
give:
5.59
